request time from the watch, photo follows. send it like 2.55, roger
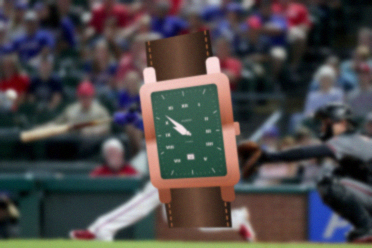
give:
9.52
